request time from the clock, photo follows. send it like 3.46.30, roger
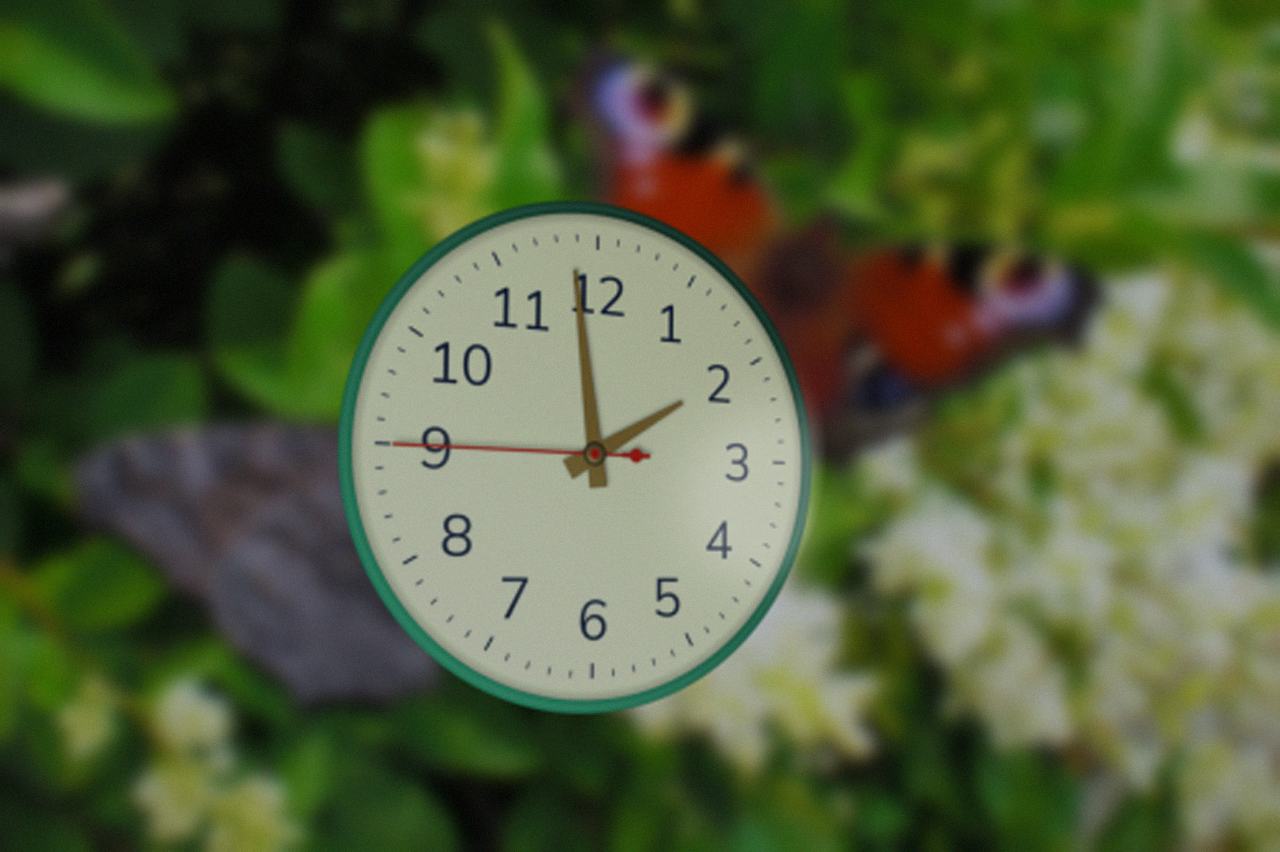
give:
1.58.45
